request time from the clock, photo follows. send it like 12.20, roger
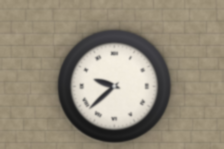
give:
9.38
